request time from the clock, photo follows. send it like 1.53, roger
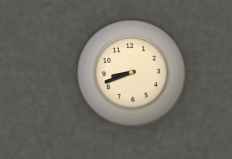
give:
8.42
